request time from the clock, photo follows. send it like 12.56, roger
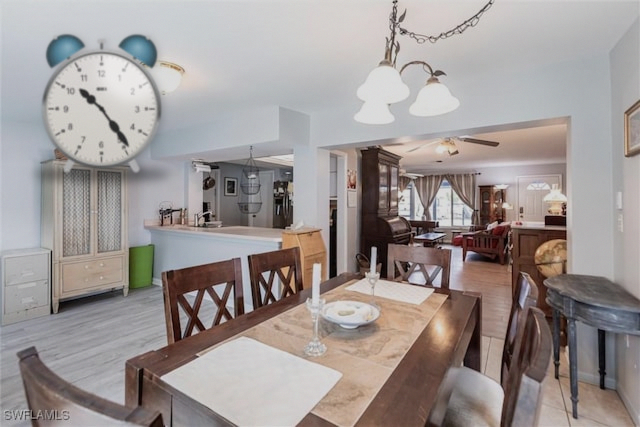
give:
10.24
